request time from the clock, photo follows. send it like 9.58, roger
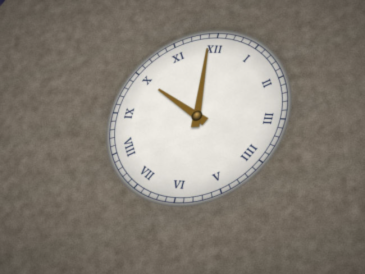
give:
9.59
